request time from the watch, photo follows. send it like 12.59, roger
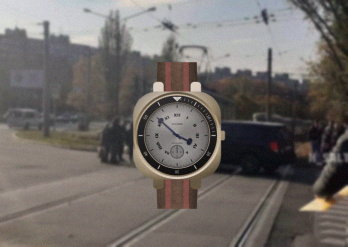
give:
3.52
